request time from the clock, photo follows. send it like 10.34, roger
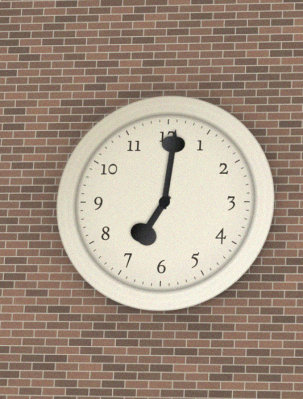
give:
7.01
